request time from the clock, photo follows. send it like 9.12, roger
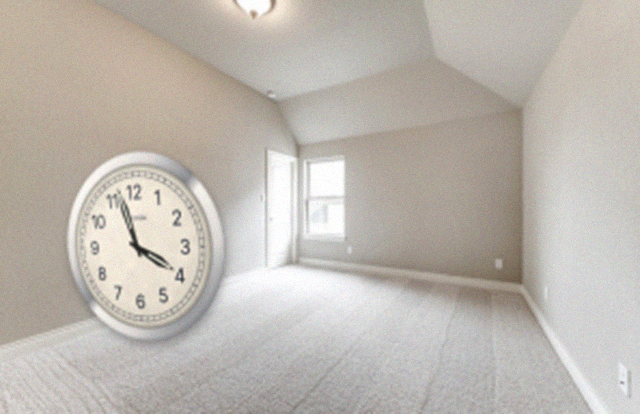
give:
3.57
